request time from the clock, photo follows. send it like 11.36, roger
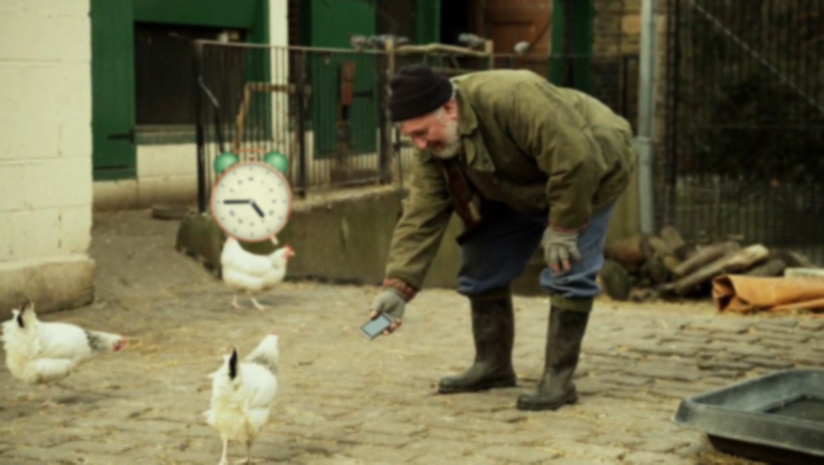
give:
4.45
